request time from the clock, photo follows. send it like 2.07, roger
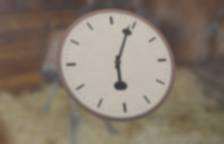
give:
6.04
